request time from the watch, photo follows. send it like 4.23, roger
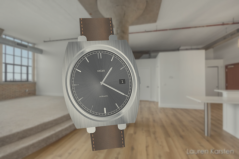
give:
1.20
